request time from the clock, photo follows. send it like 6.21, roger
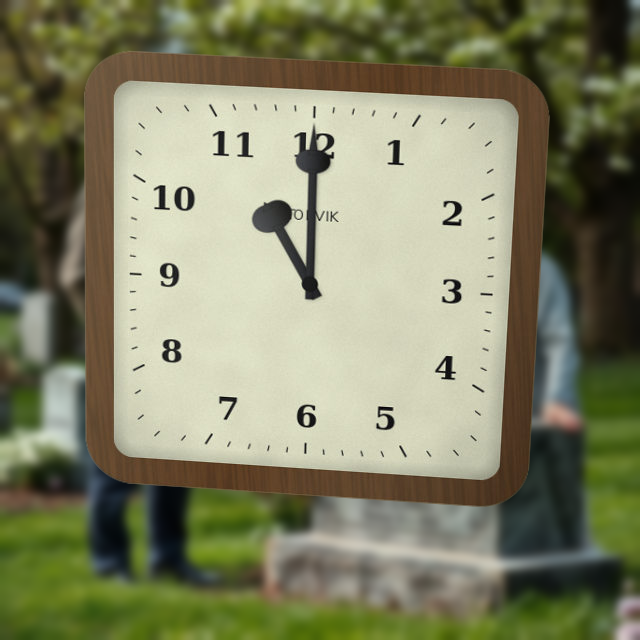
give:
11.00
